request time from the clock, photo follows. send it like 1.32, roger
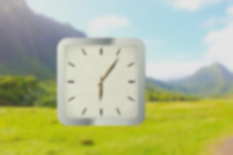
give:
6.06
